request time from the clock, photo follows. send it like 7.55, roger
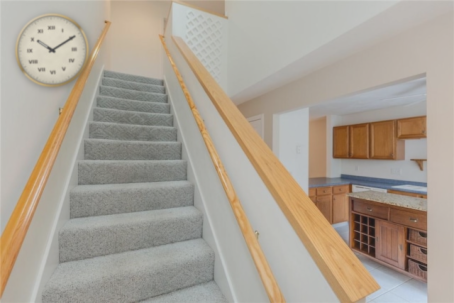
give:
10.10
